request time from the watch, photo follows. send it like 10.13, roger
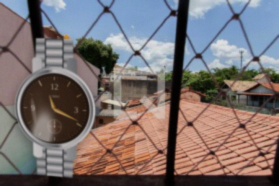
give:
11.19
